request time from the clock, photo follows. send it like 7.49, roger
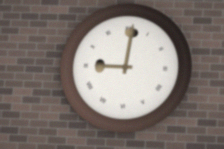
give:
9.01
